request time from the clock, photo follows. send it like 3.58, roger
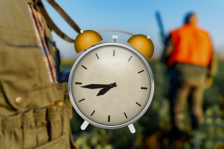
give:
7.44
